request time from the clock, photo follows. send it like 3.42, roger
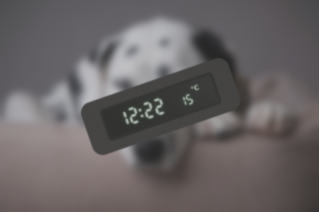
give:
12.22
